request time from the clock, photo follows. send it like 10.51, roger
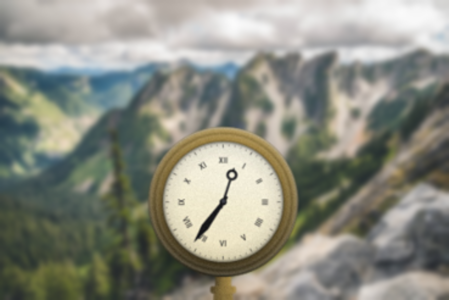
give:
12.36
